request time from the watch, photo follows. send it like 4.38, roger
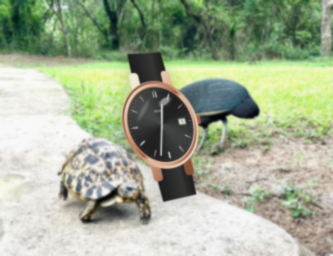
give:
12.33
